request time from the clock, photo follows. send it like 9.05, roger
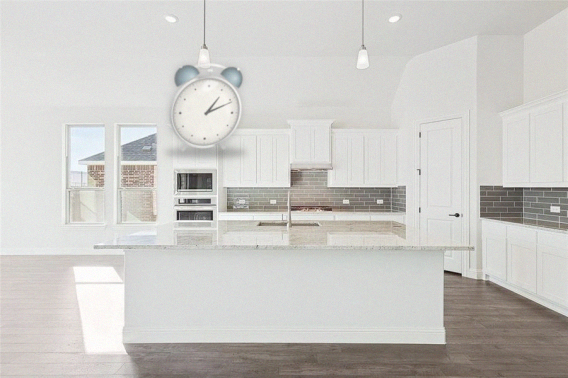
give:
1.11
